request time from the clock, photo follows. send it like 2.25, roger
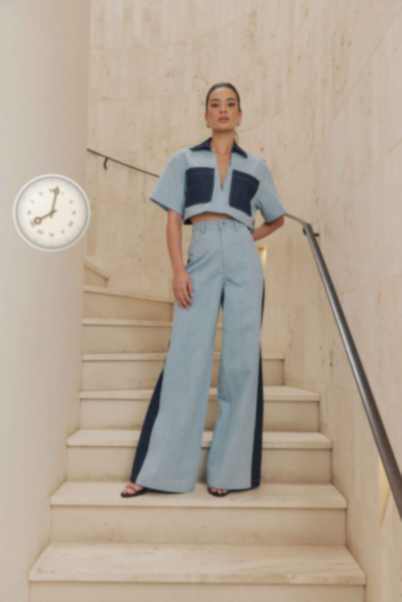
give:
8.02
